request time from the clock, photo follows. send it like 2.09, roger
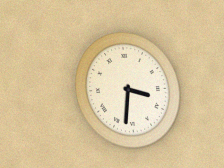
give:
3.32
